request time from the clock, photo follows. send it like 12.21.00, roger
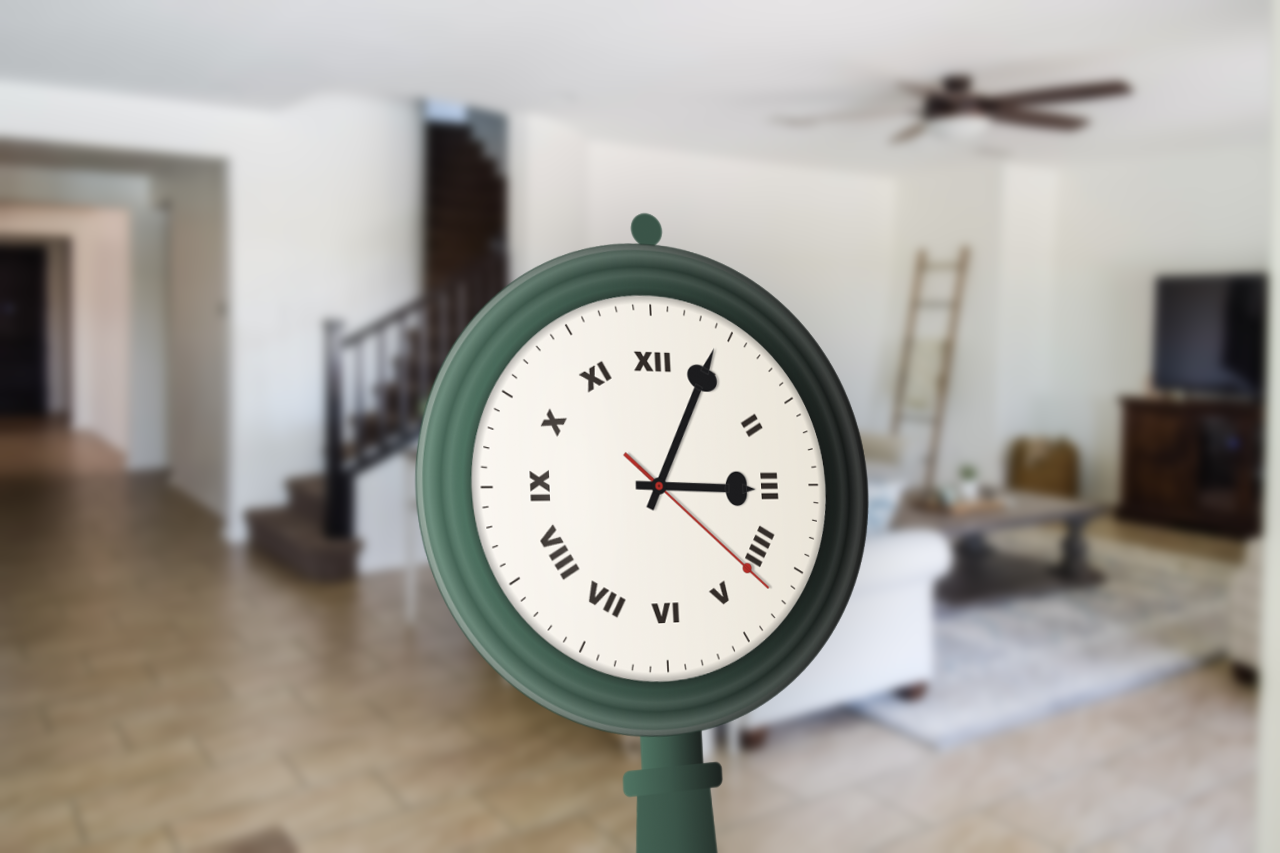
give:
3.04.22
